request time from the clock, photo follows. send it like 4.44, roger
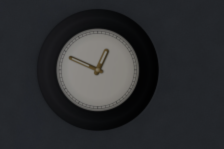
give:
12.49
